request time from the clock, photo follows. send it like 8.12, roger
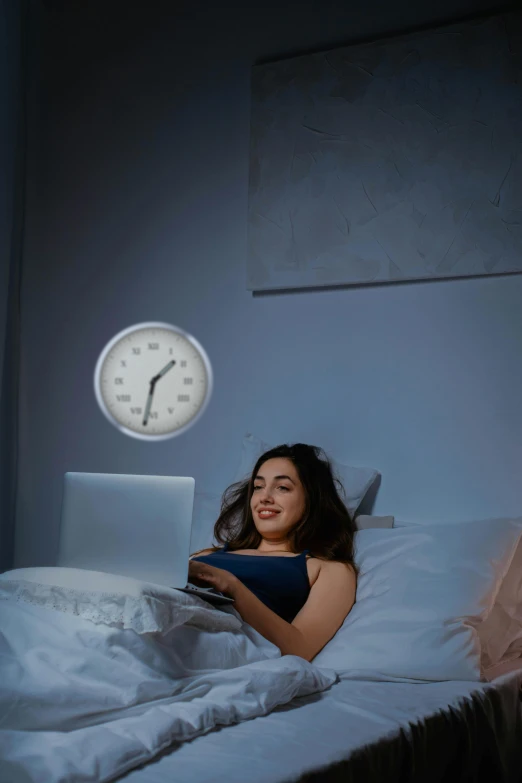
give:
1.32
